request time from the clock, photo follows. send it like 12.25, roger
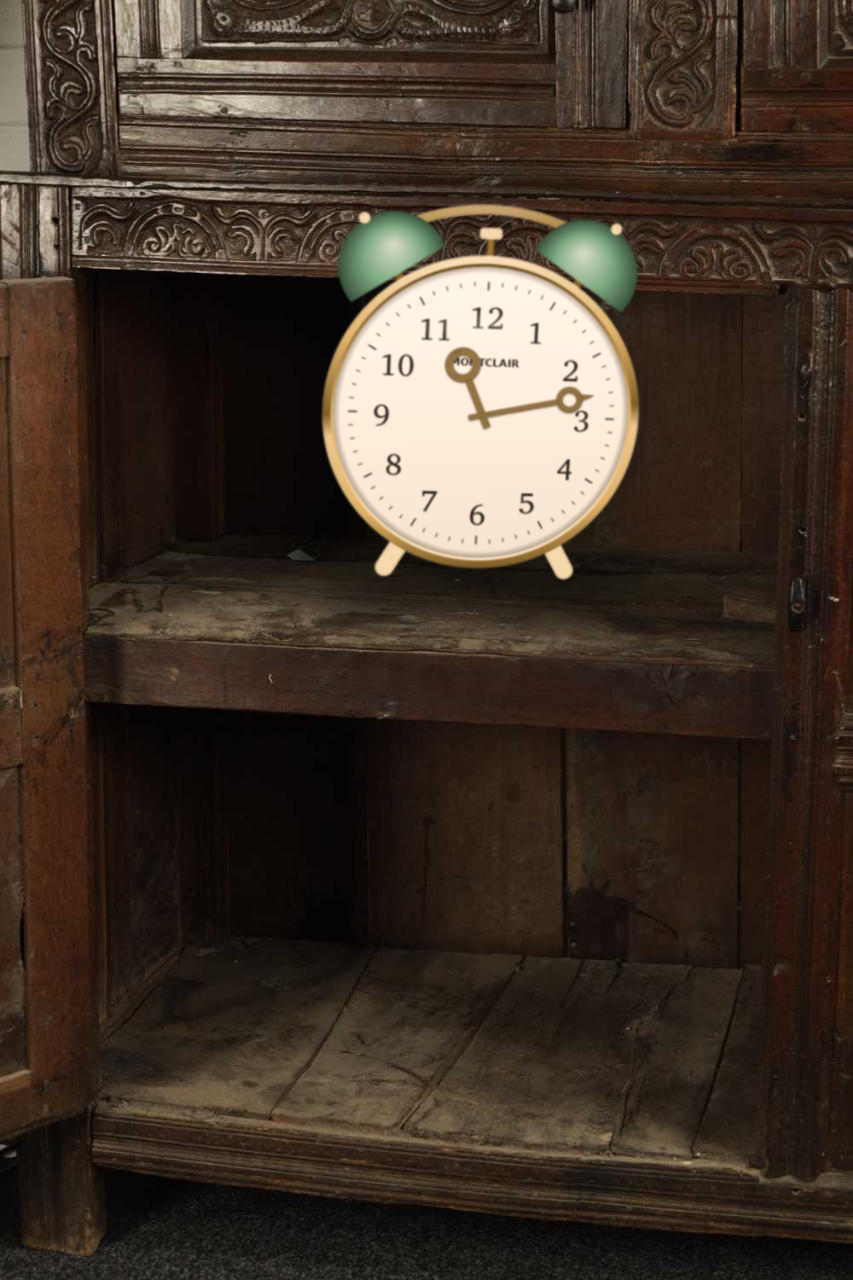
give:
11.13
